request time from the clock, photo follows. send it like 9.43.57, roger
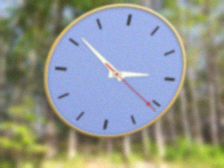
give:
2.51.21
